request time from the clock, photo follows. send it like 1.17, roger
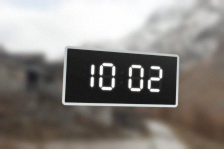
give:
10.02
